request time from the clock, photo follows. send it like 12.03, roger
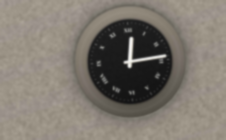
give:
12.14
